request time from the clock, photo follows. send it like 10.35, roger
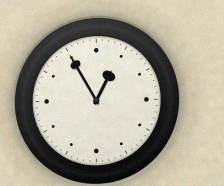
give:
12.55
